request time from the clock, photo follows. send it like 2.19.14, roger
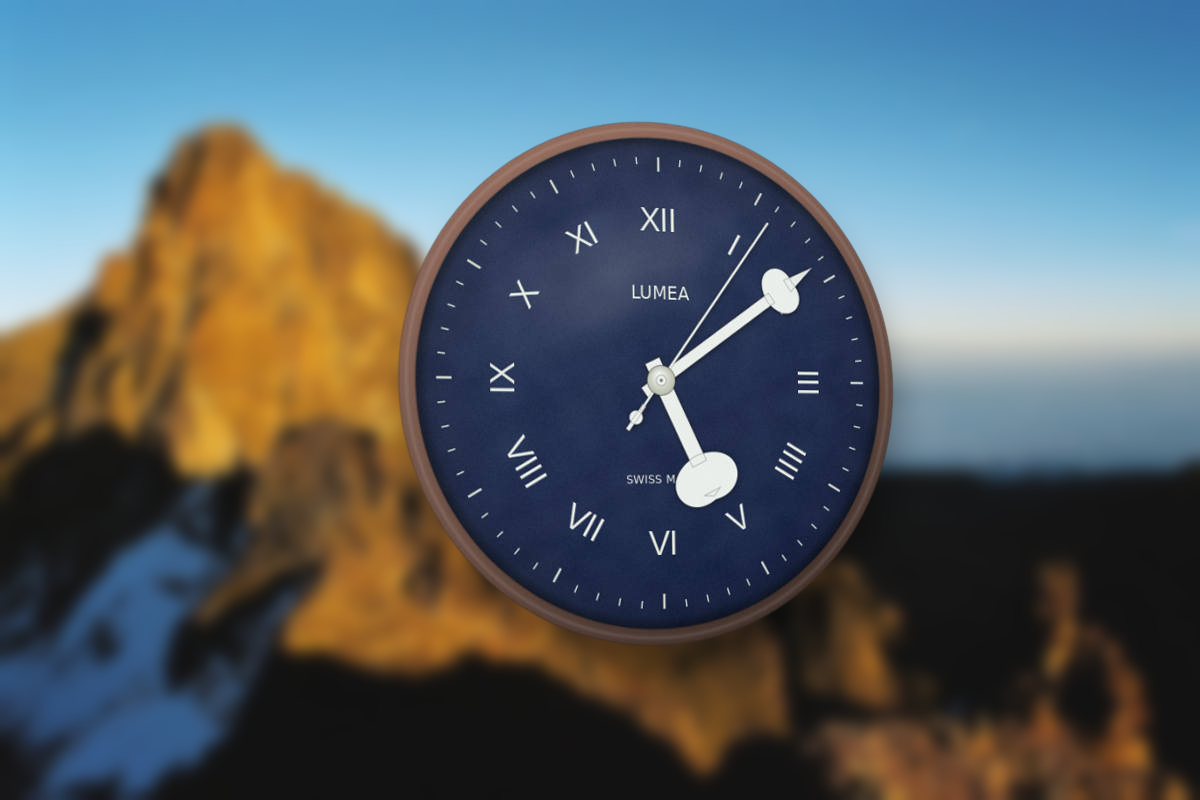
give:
5.09.06
